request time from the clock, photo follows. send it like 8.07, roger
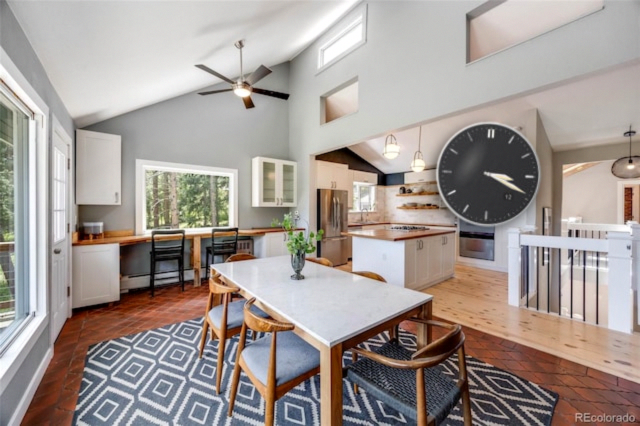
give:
3.19
